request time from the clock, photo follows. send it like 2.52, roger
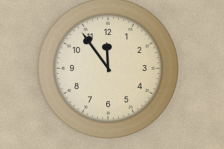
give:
11.54
